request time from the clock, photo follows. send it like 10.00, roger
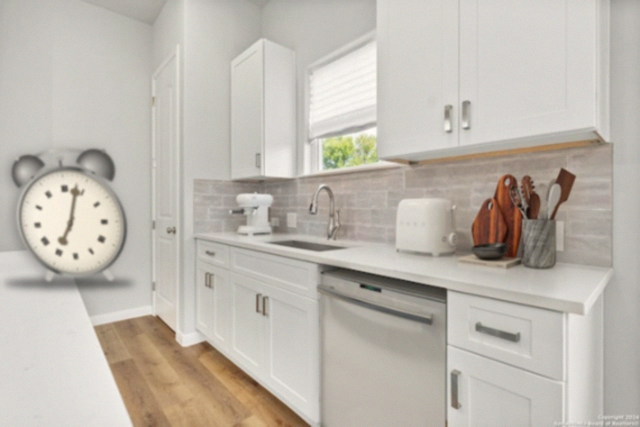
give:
7.03
